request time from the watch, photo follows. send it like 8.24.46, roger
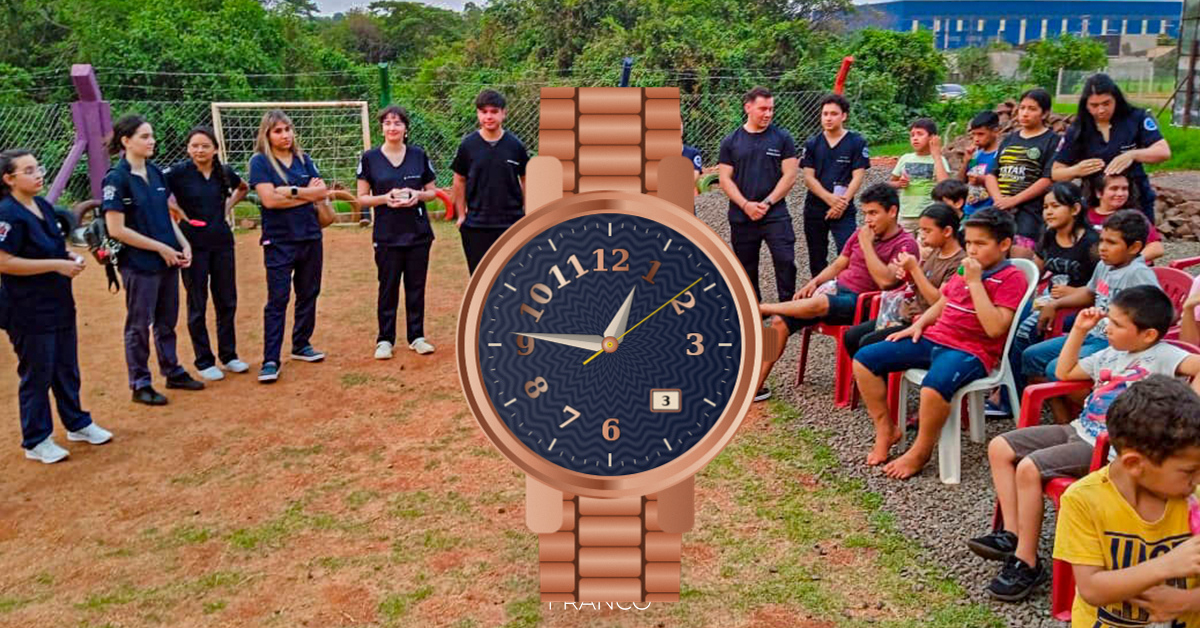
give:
12.46.09
